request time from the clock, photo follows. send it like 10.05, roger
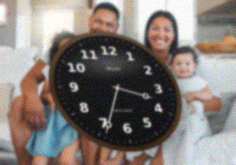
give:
3.34
